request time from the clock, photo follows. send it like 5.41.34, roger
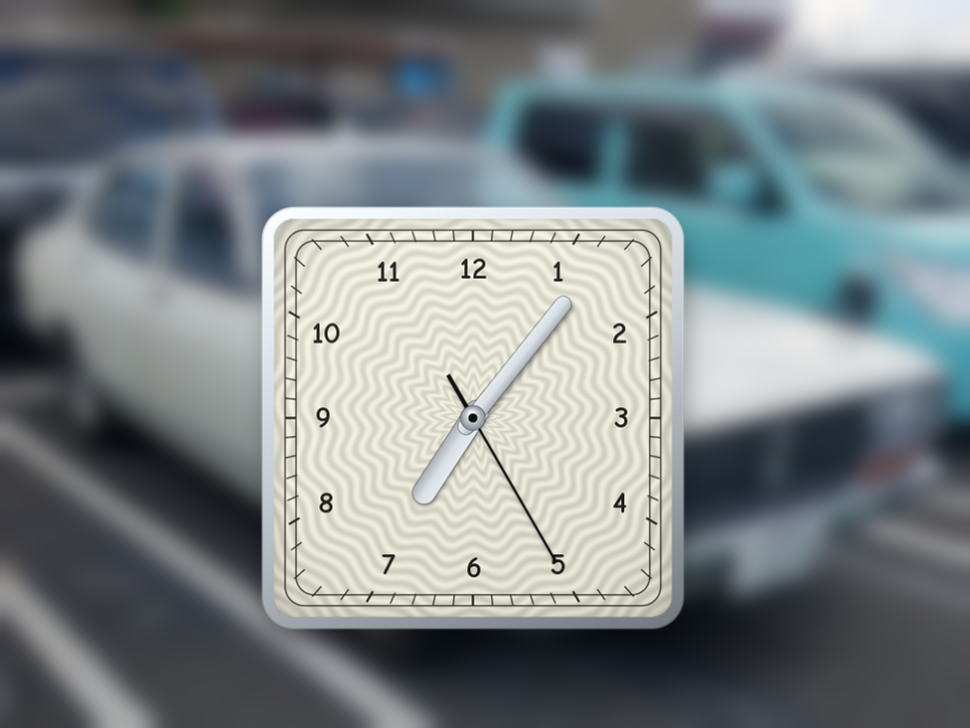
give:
7.06.25
